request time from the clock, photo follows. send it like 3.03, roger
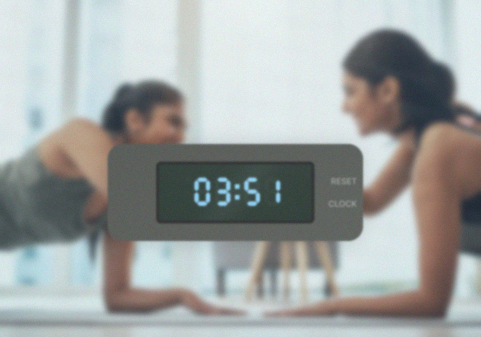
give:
3.51
